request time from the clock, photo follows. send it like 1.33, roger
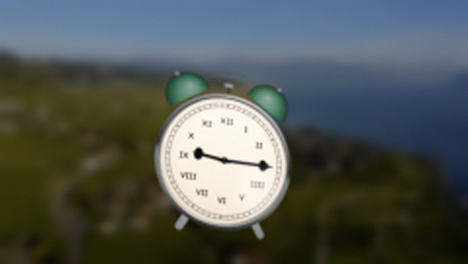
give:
9.15
